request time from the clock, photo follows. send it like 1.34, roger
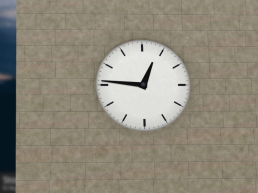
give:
12.46
